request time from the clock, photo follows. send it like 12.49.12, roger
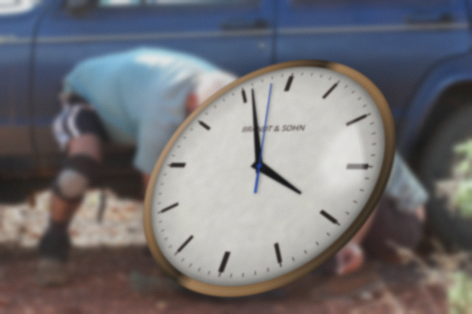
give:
3.55.58
